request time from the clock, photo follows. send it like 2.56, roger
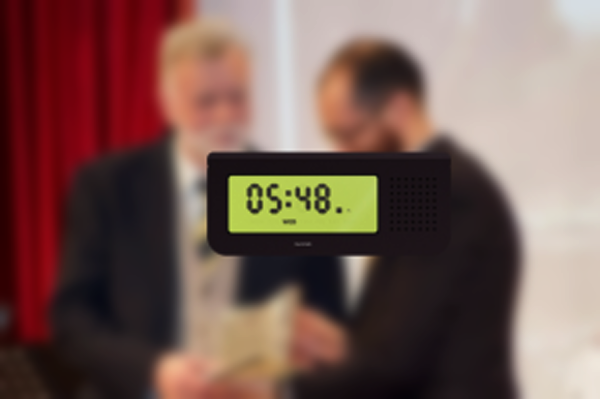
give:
5.48
